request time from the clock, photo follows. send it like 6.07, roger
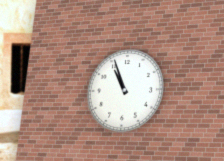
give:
10.56
